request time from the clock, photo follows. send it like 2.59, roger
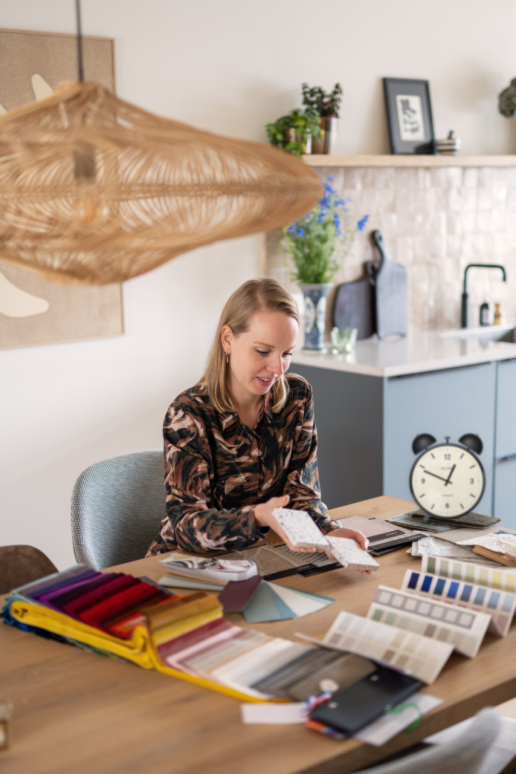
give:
12.49
